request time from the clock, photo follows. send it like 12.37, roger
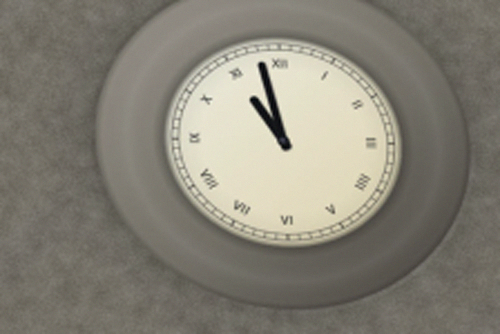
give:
10.58
